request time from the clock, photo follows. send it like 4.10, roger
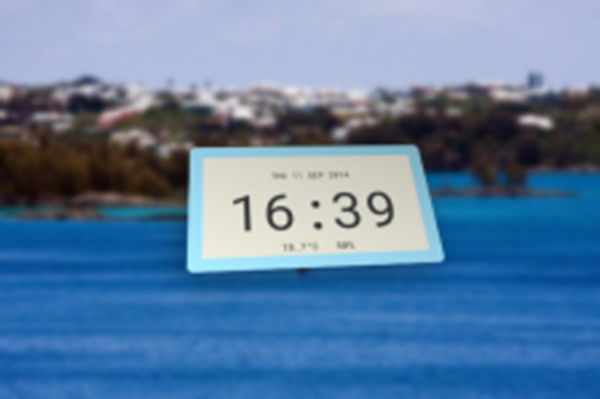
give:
16.39
